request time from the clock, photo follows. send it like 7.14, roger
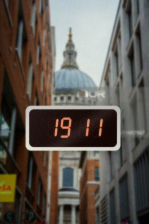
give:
19.11
